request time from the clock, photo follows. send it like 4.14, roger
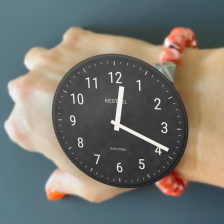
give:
12.19
